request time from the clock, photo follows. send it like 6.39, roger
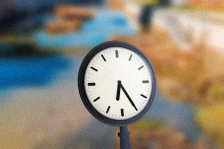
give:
6.25
